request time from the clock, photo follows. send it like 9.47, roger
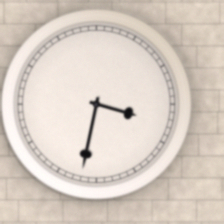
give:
3.32
